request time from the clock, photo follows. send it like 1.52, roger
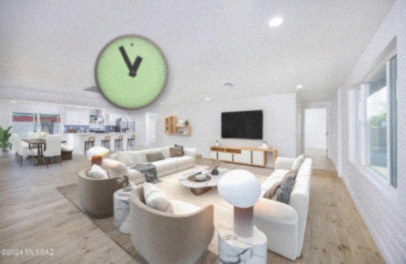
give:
12.56
